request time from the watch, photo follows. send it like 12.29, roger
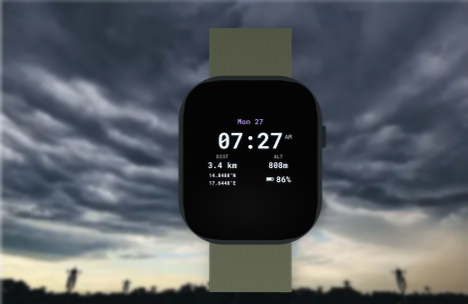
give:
7.27
